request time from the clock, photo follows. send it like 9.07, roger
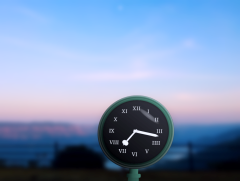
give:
7.17
